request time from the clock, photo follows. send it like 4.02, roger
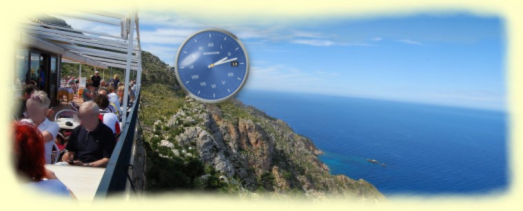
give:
2.13
